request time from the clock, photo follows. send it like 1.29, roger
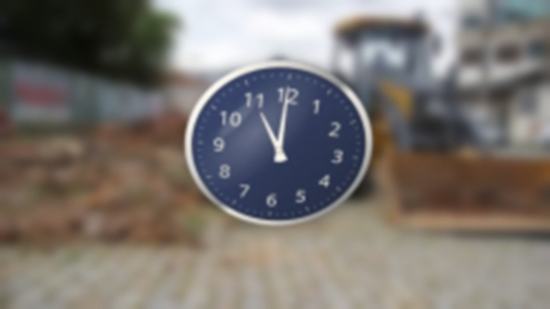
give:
11.00
